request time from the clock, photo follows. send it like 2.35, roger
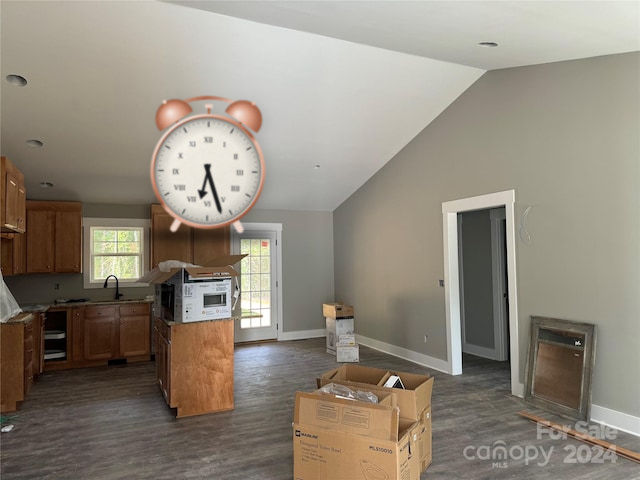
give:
6.27
